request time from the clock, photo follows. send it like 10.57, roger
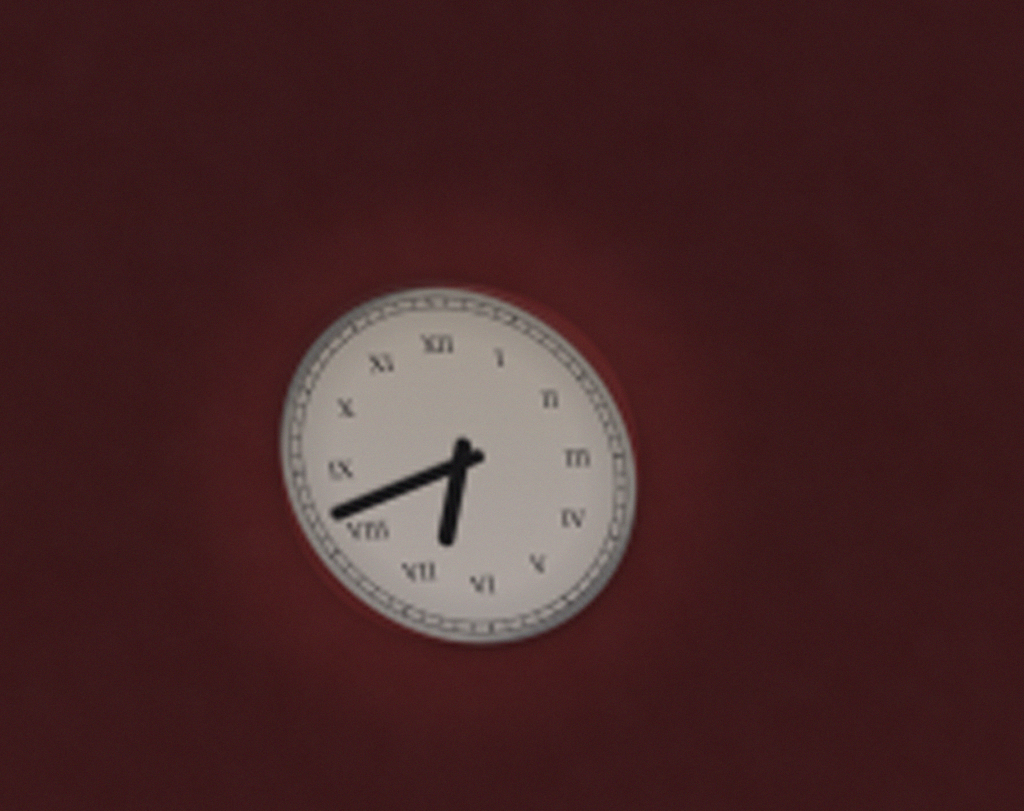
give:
6.42
